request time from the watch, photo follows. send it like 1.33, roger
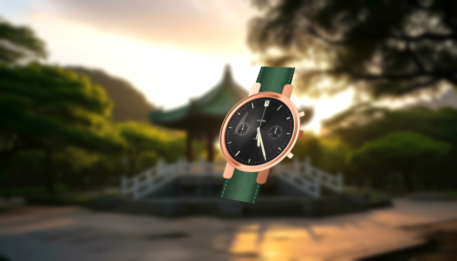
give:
5.25
